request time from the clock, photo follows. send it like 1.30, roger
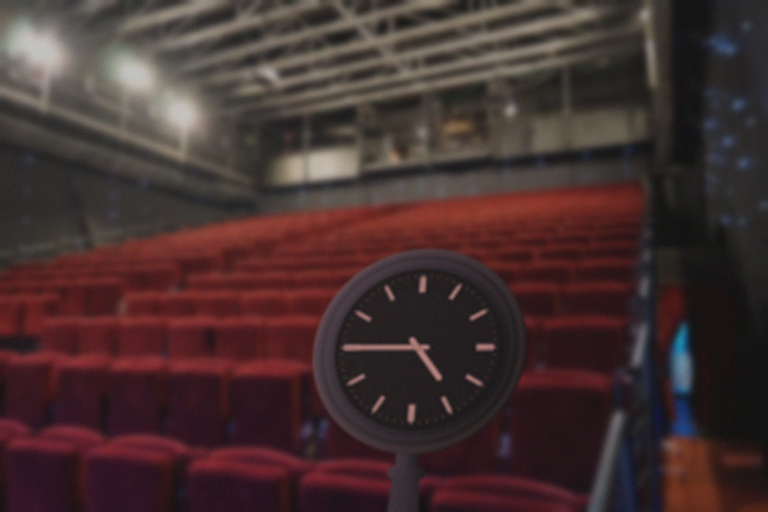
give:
4.45
